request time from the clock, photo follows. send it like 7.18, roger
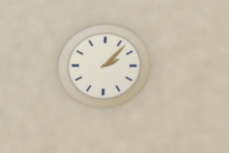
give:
2.07
